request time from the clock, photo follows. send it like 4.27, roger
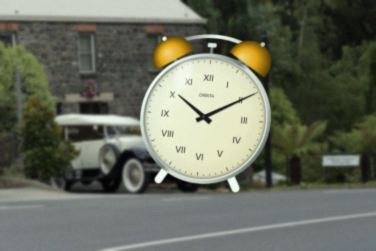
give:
10.10
